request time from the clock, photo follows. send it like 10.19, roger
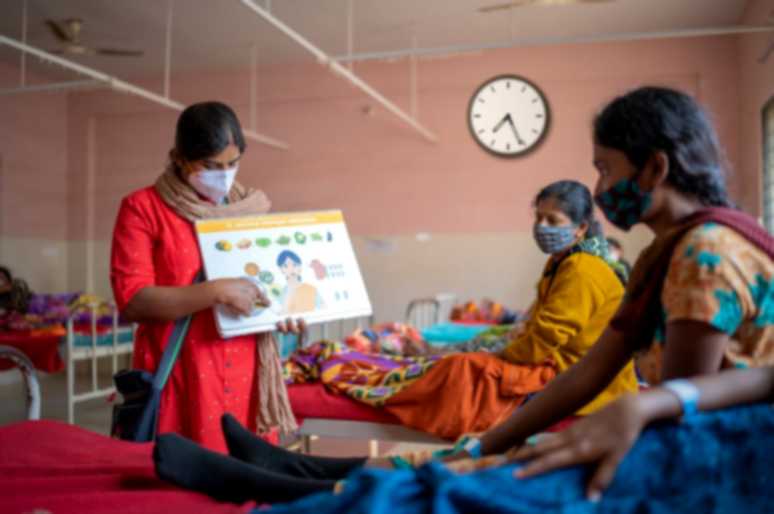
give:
7.26
